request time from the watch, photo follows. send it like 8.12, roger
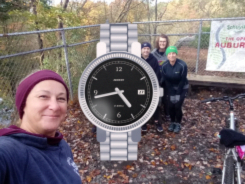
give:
4.43
